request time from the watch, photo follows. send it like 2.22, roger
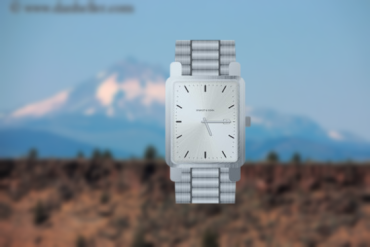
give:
5.15
